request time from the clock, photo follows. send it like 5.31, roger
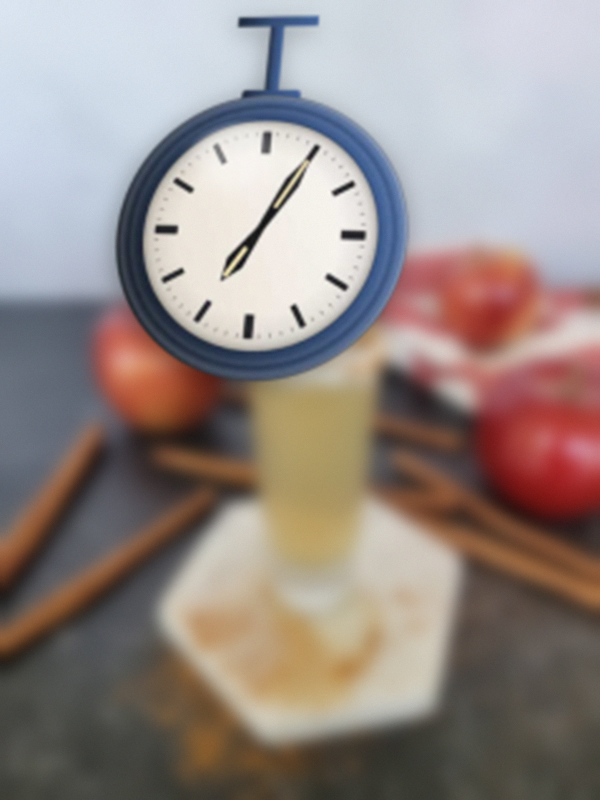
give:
7.05
